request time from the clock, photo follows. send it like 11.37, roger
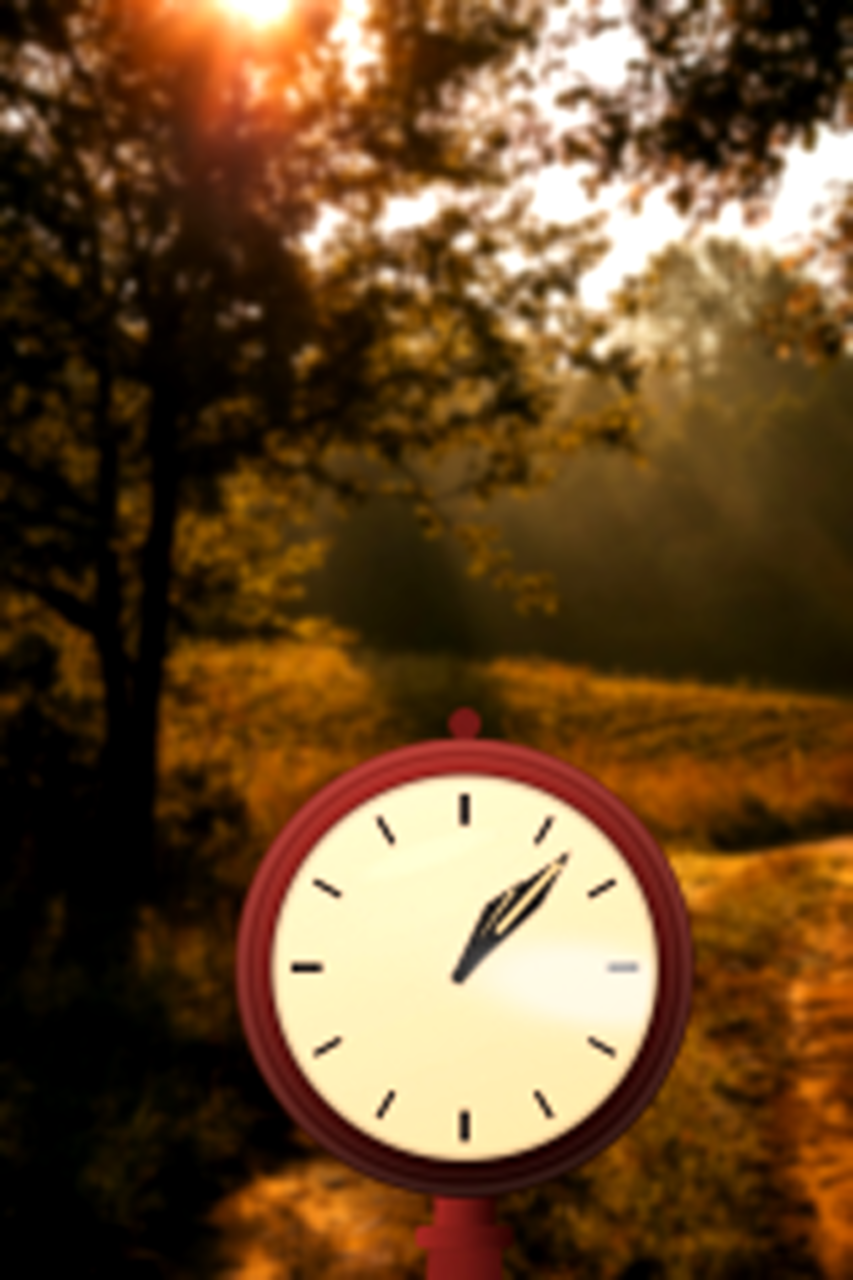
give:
1.07
